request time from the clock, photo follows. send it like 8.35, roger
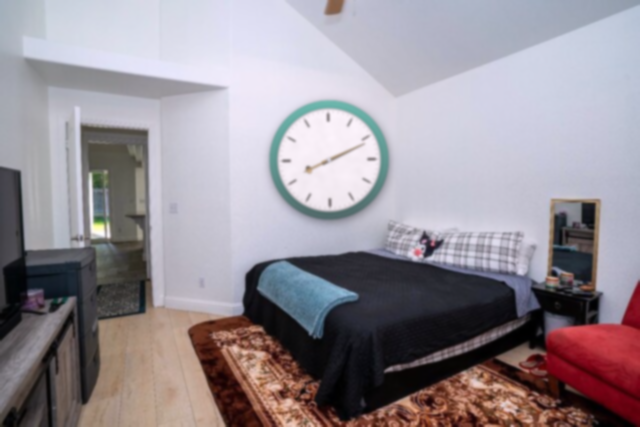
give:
8.11
